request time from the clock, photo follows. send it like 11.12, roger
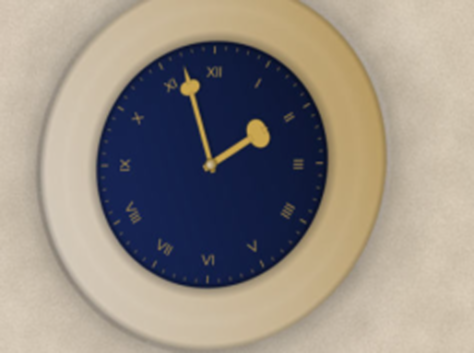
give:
1.57
